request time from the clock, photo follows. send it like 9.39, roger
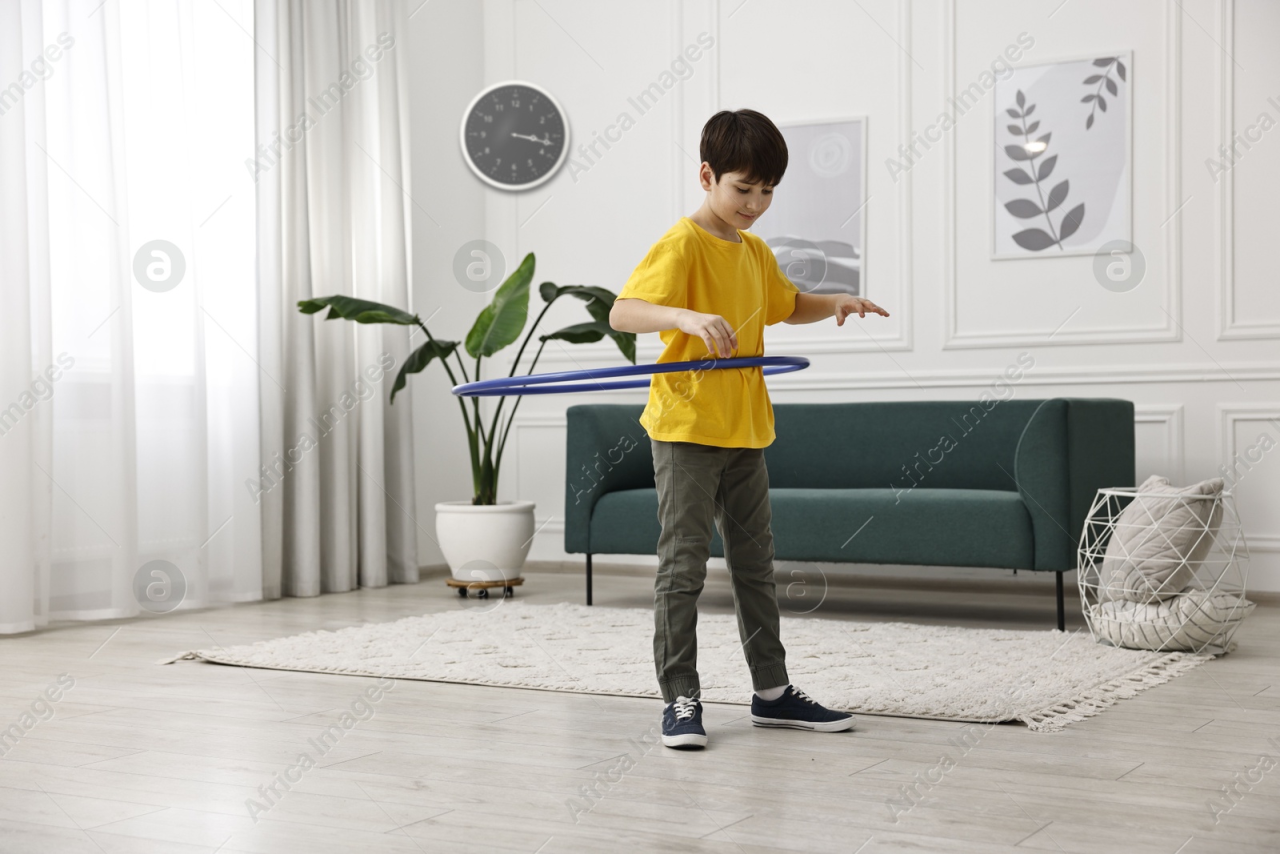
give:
3.17
